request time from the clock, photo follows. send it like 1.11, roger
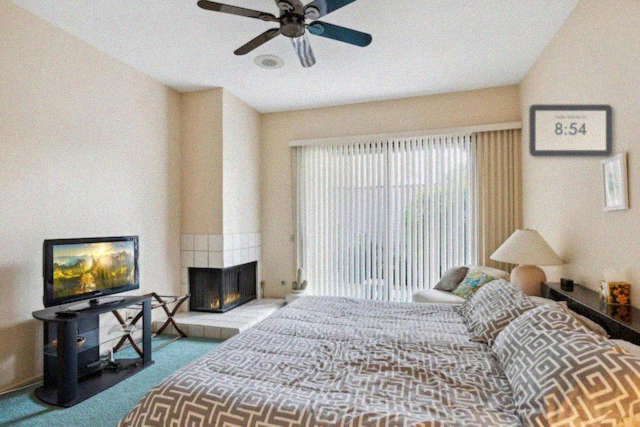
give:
8.54
